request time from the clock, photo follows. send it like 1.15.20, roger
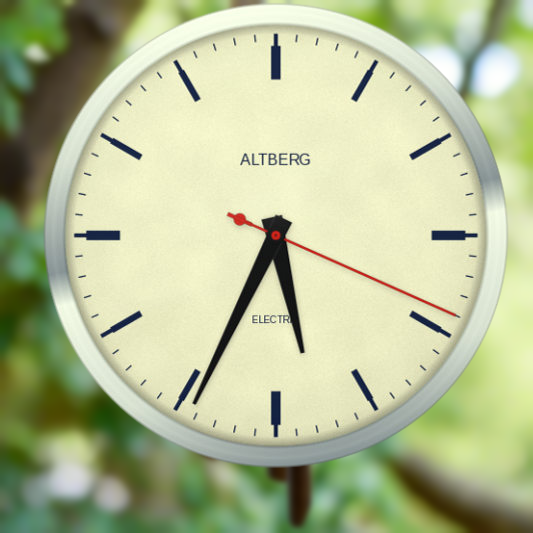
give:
5.34.19
